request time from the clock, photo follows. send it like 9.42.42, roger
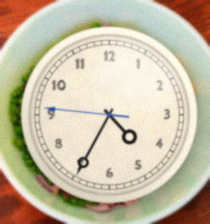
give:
4.34.46
